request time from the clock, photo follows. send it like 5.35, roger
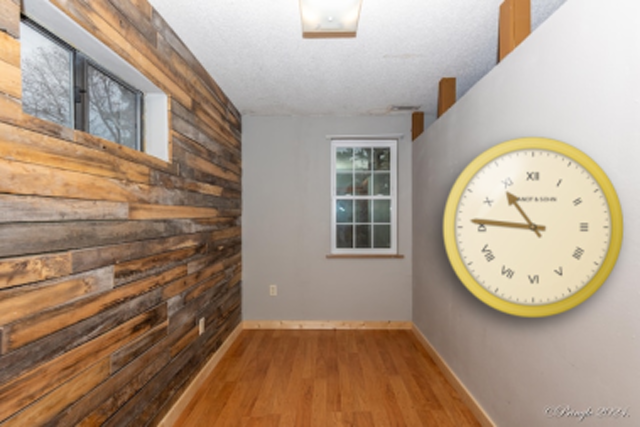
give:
10.46
